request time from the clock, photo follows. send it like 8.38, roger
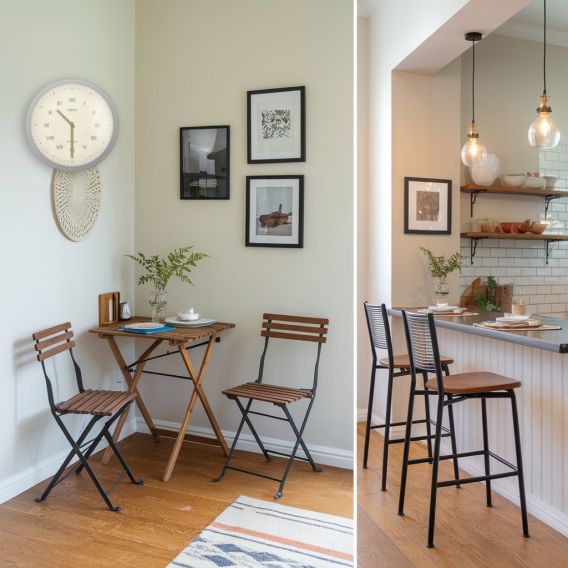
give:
10.30
